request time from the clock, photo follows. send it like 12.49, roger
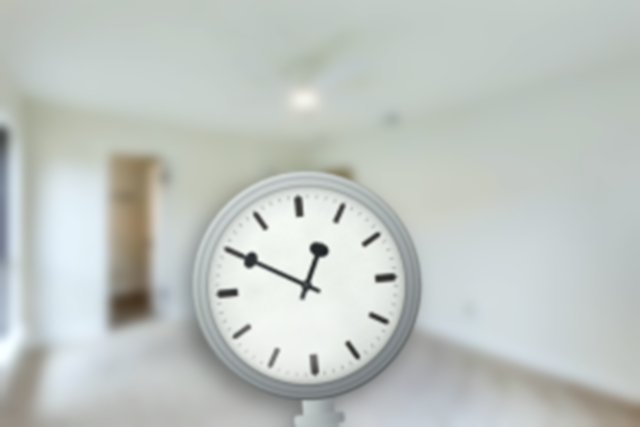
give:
12.50
